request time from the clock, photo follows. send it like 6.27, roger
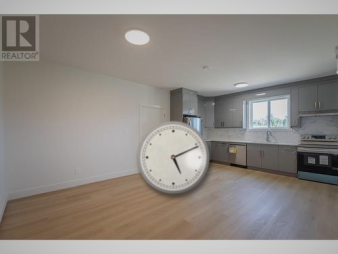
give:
5.11
